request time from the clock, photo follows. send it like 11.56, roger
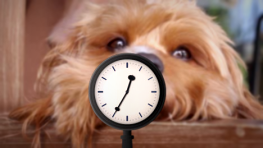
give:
12.35
